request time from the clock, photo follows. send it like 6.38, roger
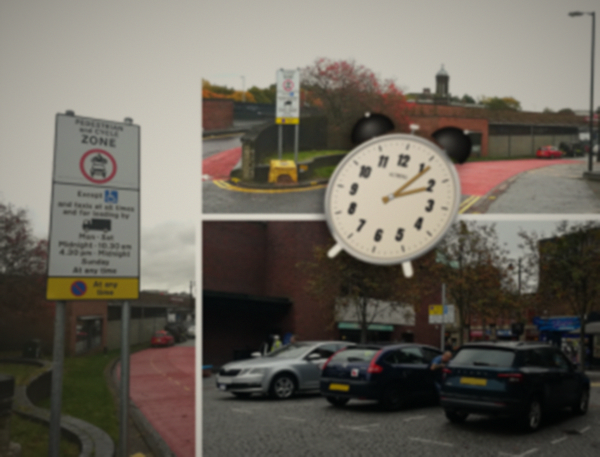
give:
2.06
